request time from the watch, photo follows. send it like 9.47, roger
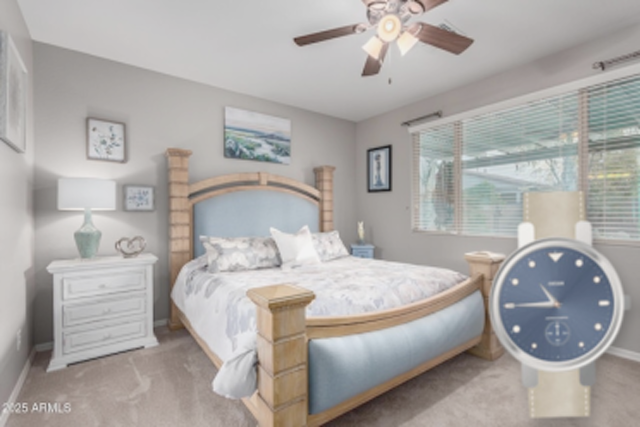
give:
10.45
